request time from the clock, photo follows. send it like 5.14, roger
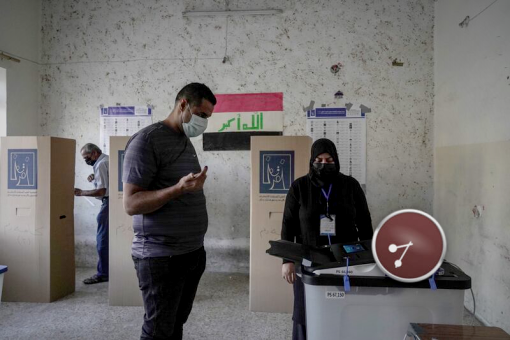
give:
8.35
